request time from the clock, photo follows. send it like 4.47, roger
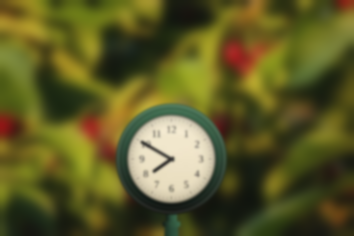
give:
7.50
